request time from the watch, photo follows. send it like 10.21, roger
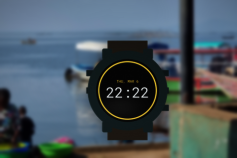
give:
22.22
